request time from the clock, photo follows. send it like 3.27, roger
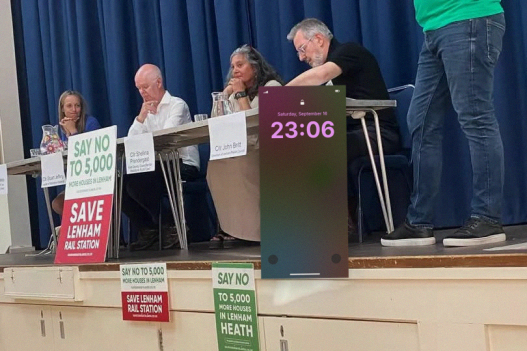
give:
23.06
